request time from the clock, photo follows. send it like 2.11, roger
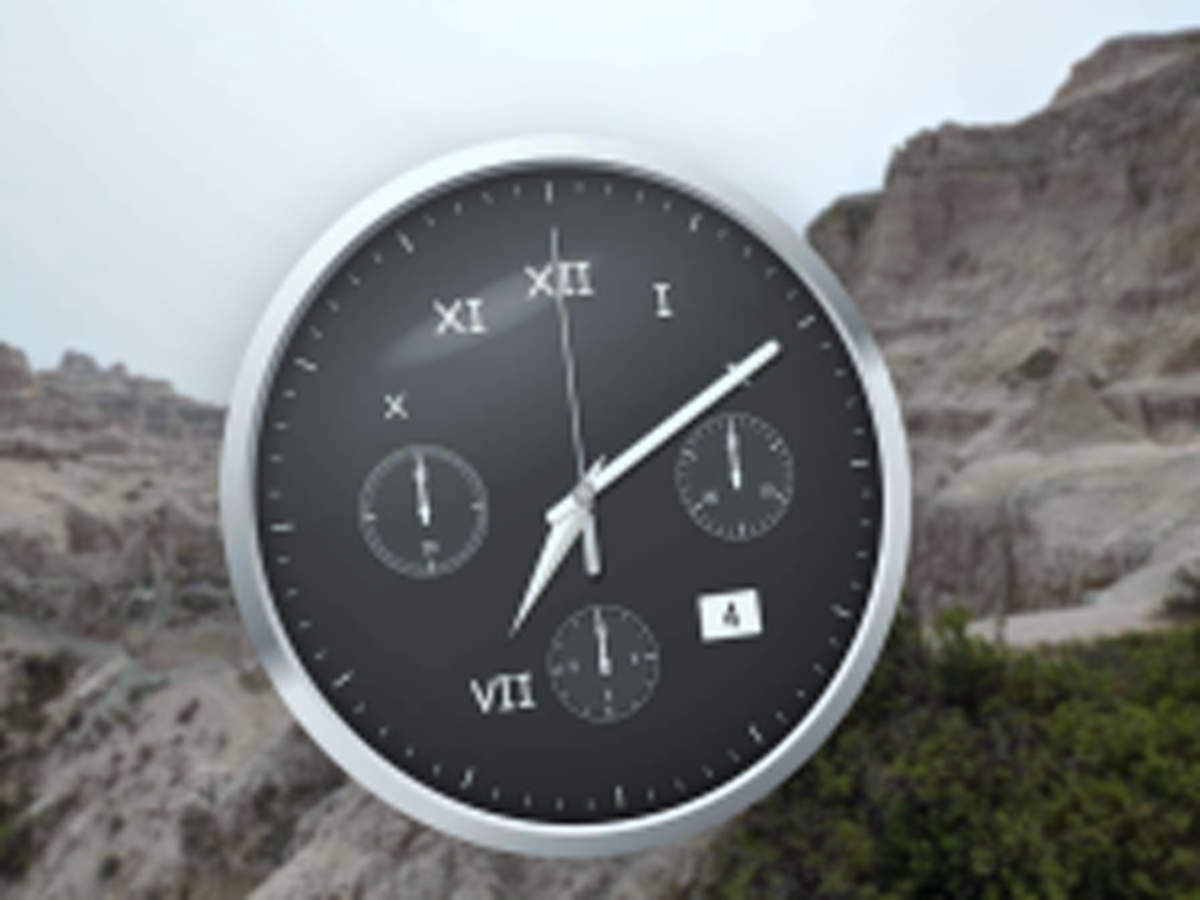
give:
7.10
